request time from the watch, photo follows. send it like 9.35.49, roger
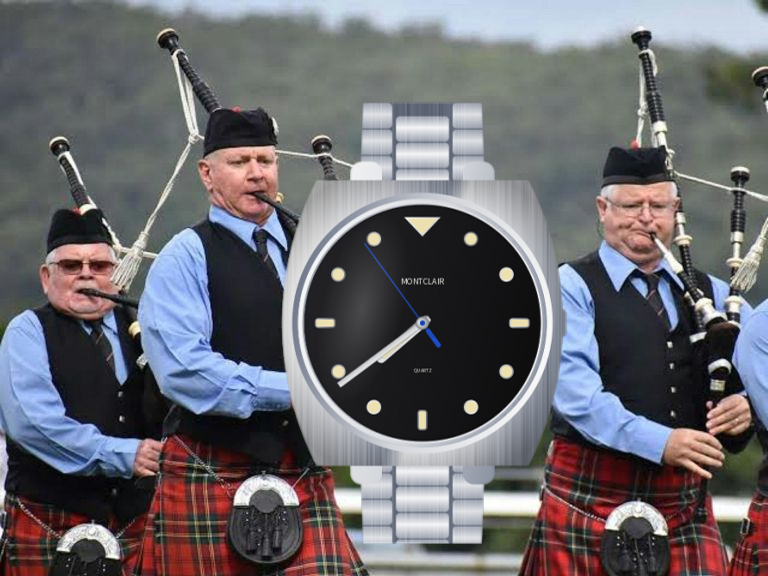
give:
7.38.54
